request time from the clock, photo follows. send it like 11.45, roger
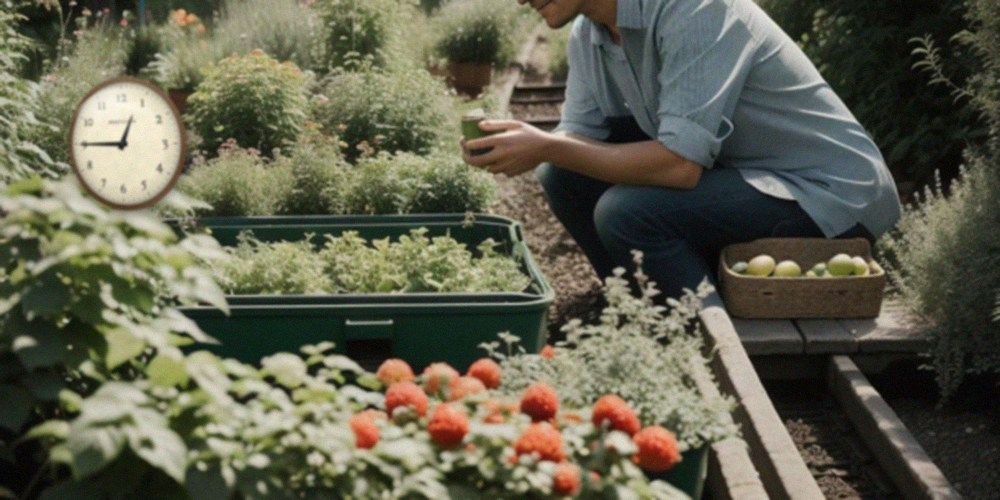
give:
12.45
